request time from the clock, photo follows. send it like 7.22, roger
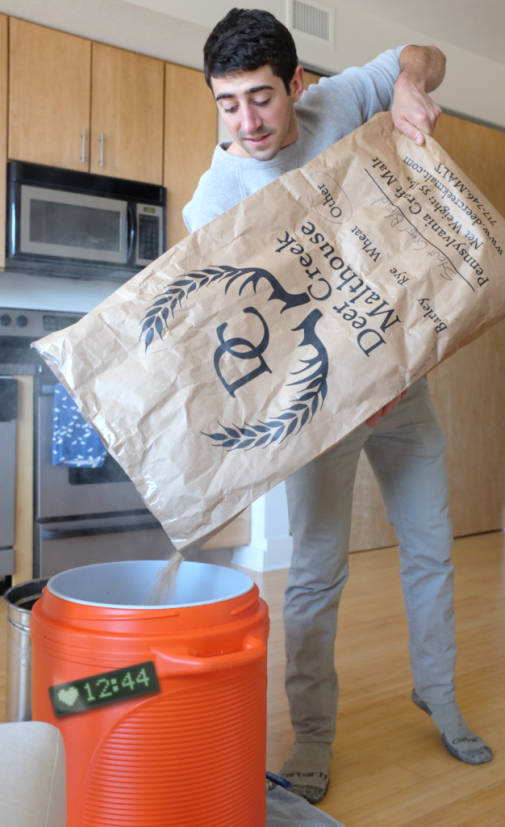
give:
12.44
